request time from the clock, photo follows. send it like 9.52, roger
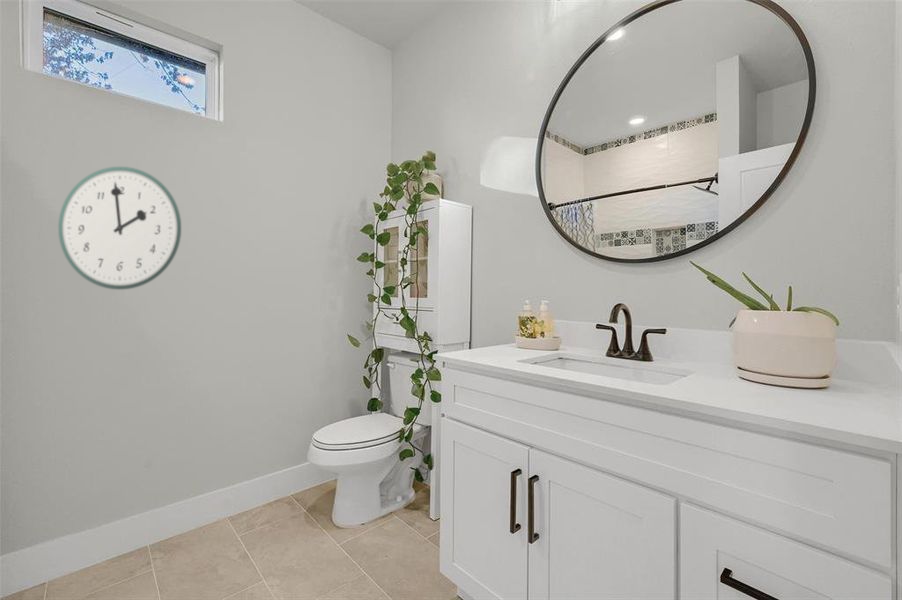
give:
1.59
